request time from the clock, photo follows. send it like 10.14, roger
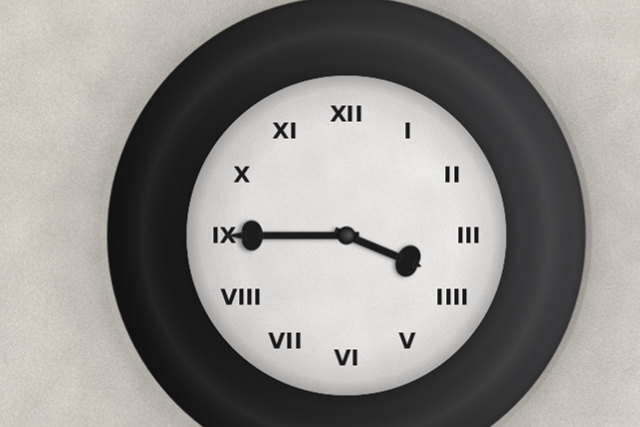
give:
3.45
